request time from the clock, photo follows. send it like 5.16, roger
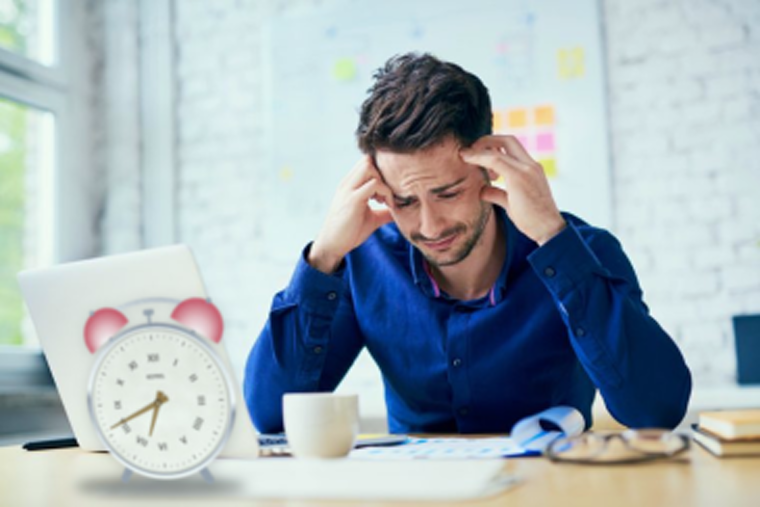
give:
6.41
